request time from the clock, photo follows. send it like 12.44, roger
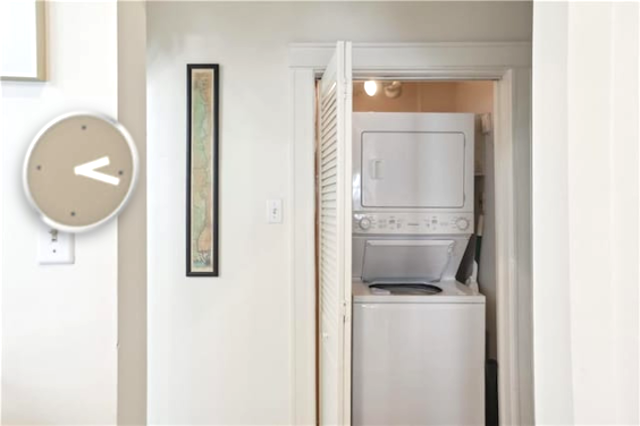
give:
2.17
